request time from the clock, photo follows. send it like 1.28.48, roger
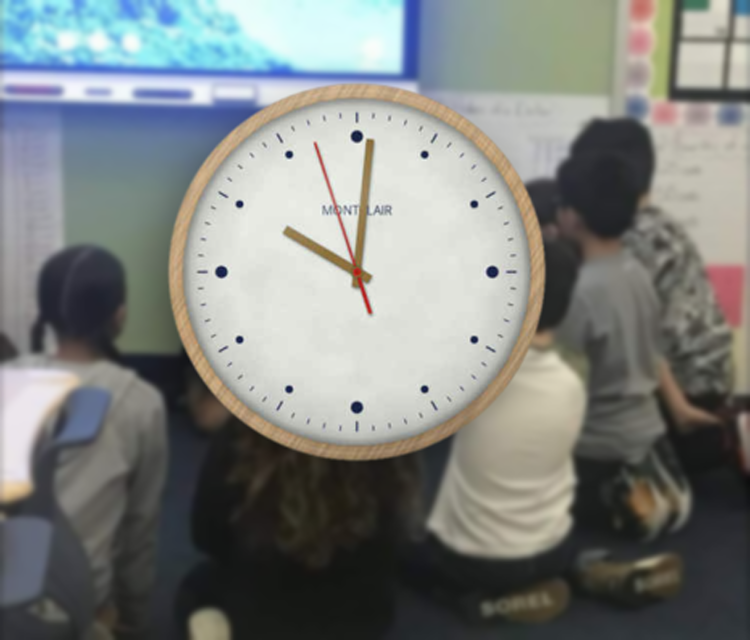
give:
10.00.57
